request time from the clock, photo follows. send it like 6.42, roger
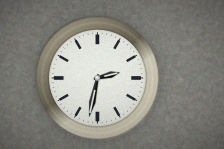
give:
2.32
